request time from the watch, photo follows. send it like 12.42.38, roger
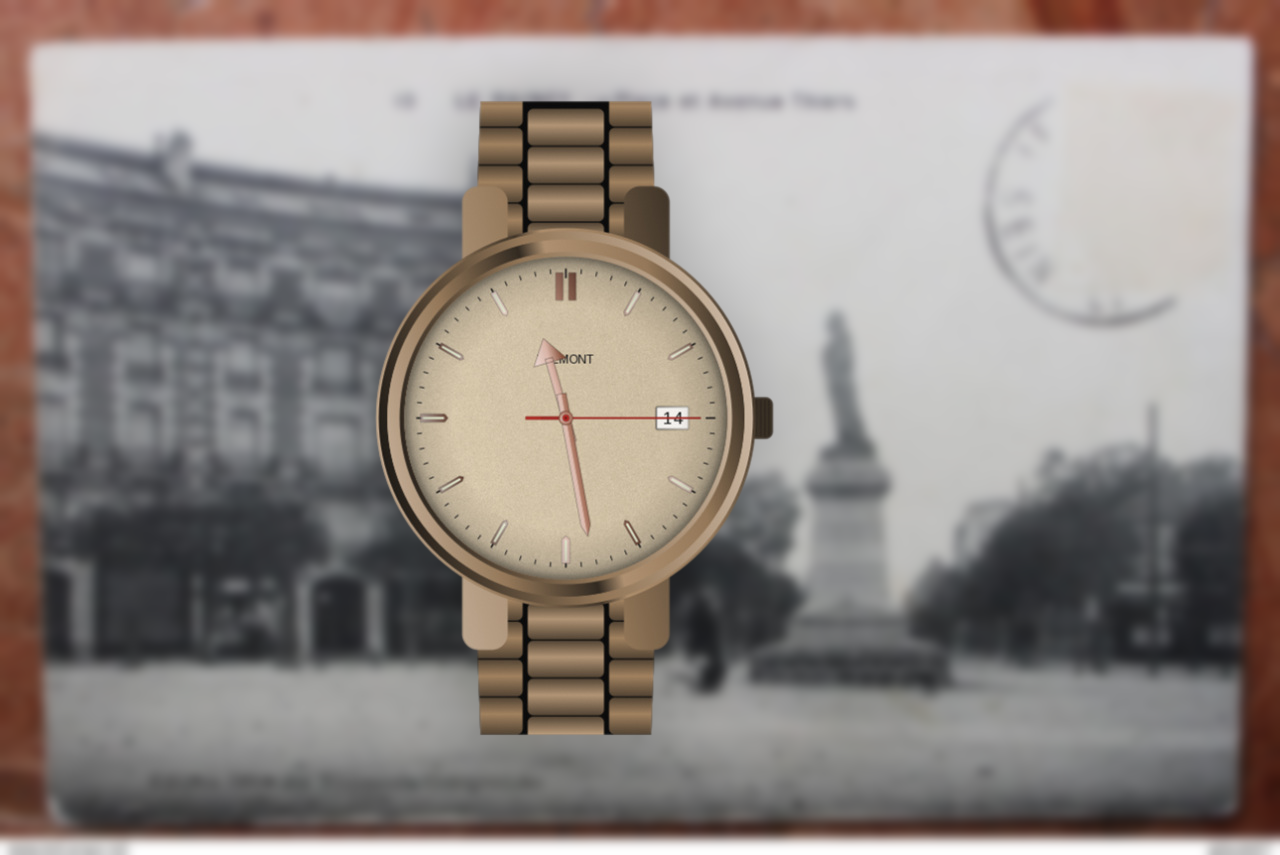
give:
11.28.15
